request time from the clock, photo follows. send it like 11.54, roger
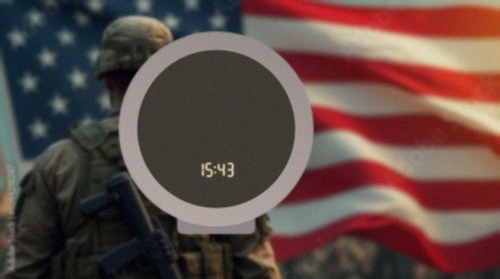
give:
15.43
